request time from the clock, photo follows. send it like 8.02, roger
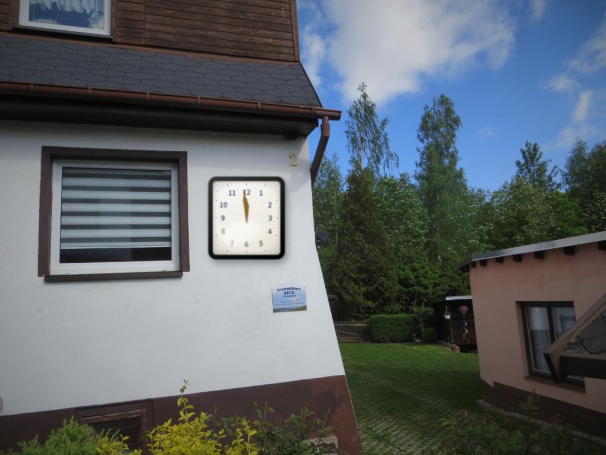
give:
11.59
